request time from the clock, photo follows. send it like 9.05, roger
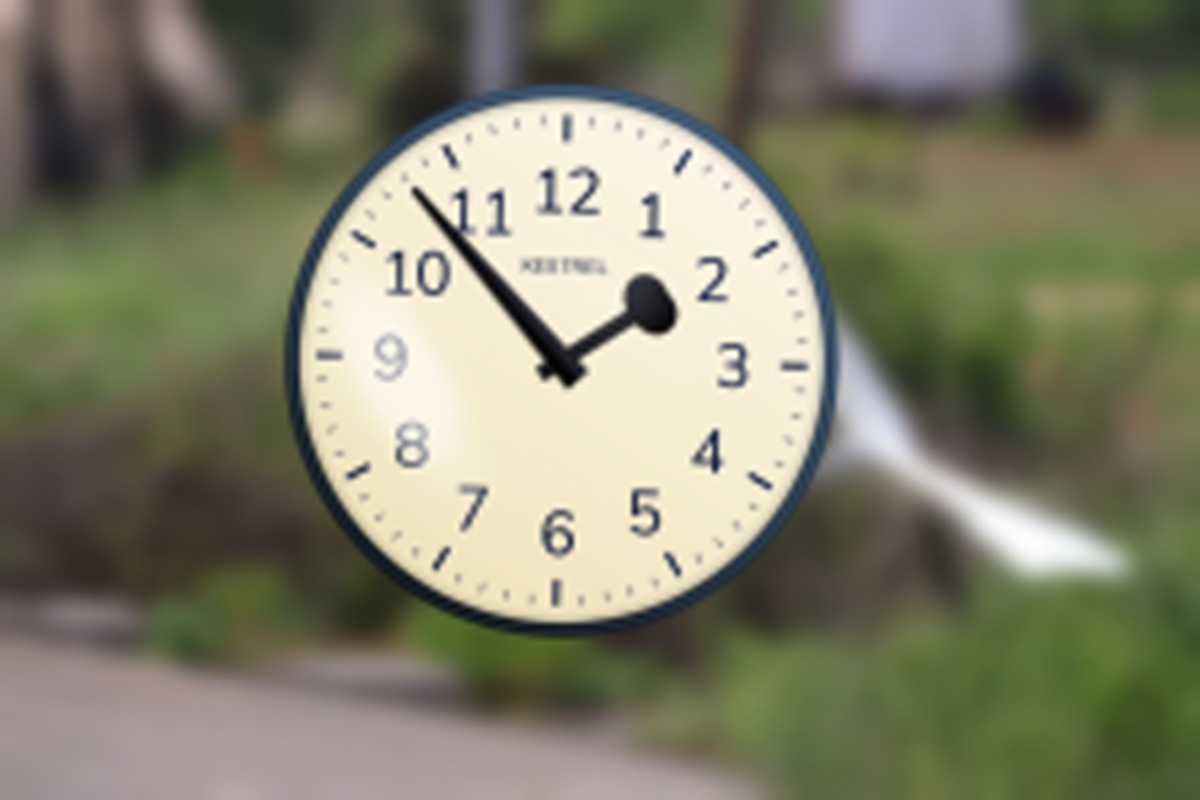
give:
1.53
